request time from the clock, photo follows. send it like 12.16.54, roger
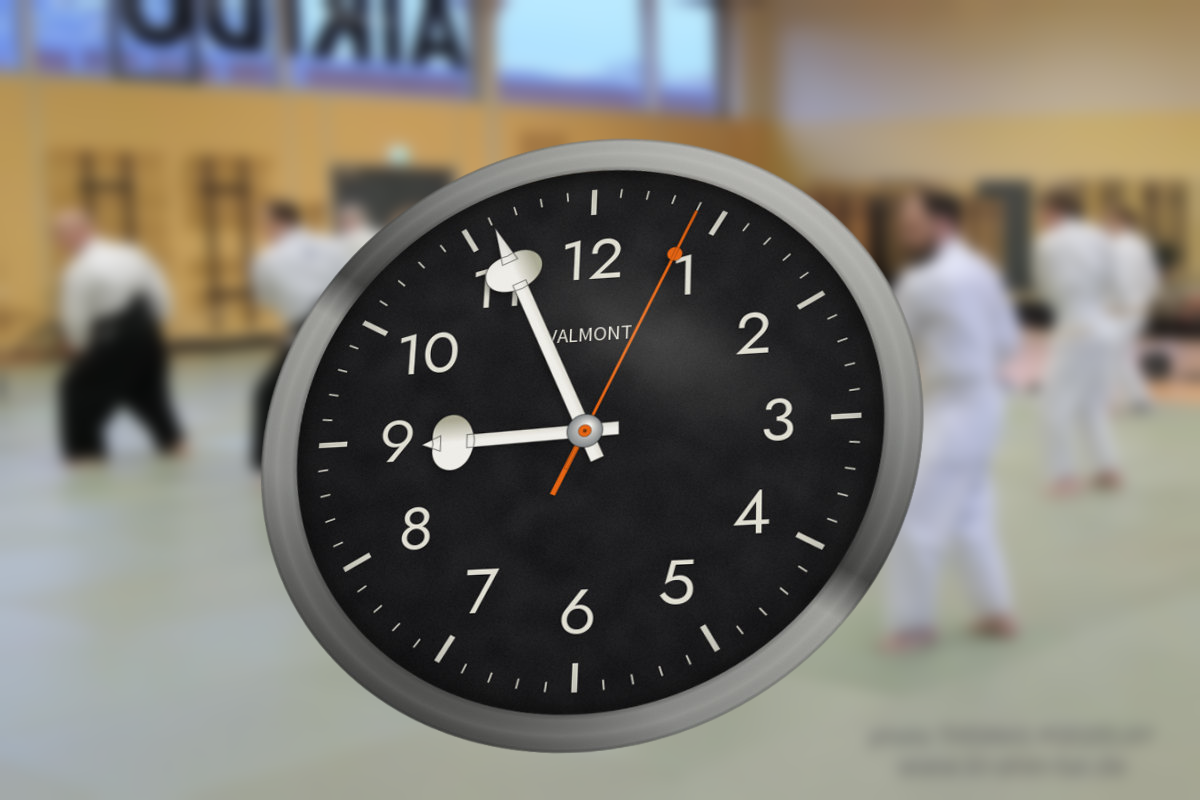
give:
8.56.04
